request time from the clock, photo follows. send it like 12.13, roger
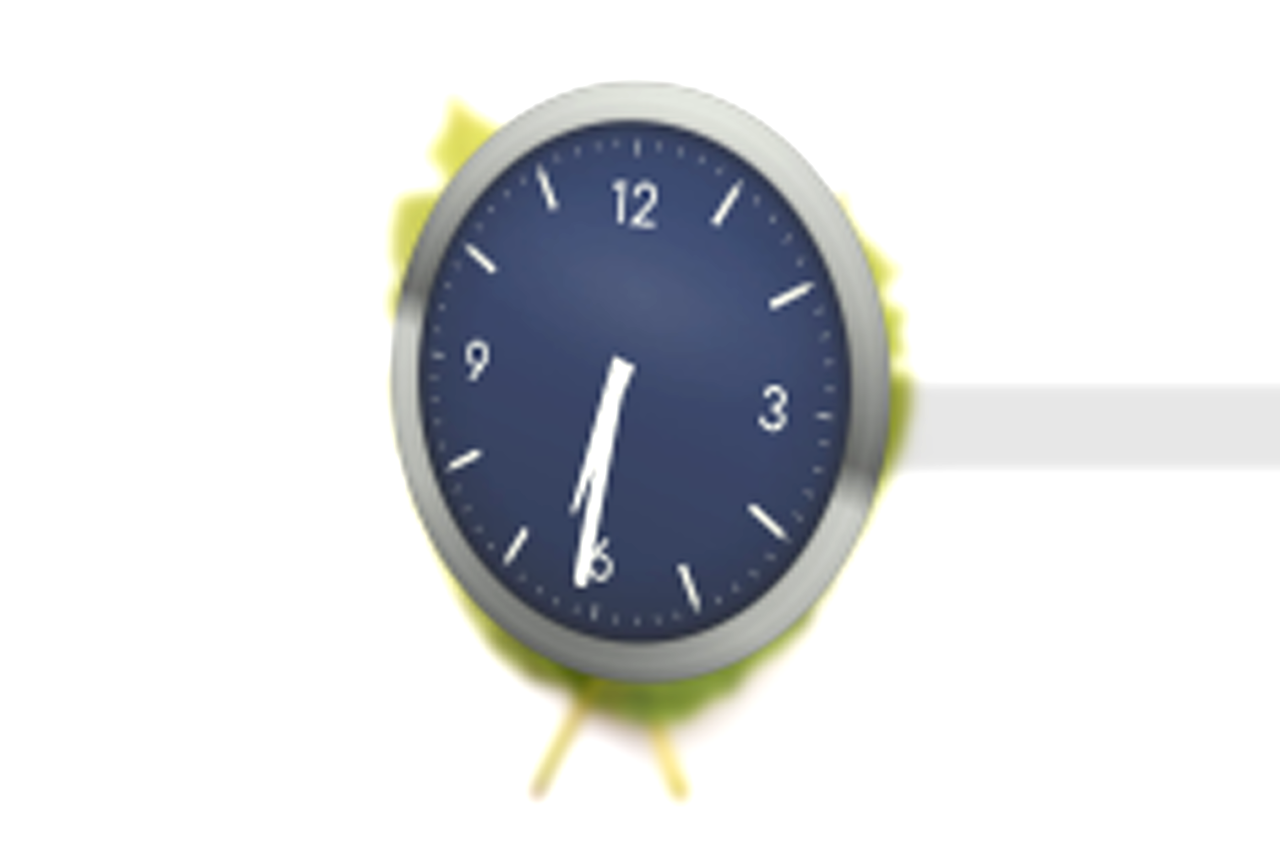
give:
6.31
